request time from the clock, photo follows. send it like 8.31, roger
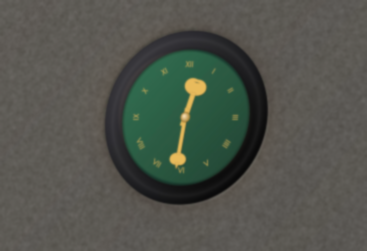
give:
12.31
